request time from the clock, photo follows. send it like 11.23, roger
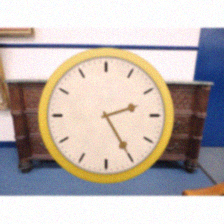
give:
2.25
